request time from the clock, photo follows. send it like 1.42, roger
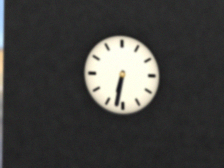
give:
6.32
